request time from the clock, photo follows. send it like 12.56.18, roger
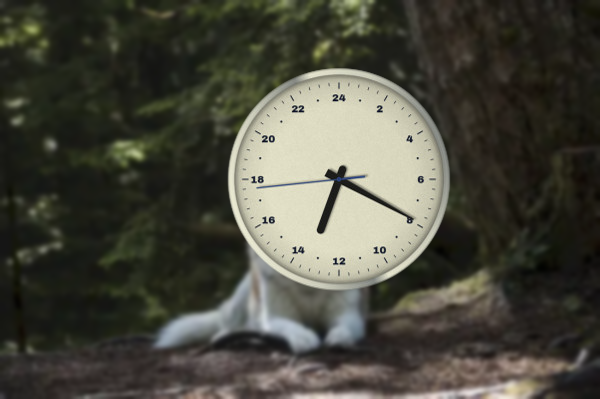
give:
13.19.44
